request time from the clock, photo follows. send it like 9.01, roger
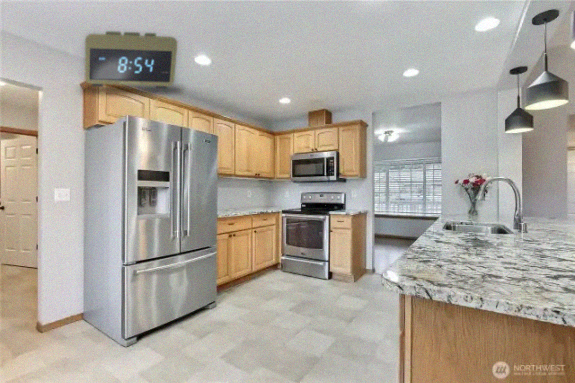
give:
8.54
